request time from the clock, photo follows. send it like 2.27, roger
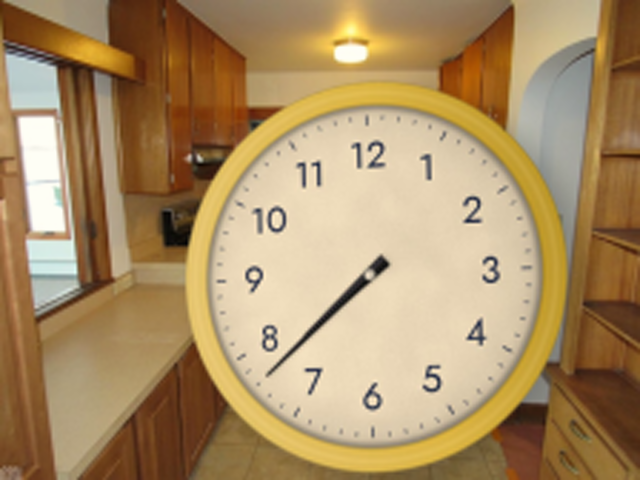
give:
7.38
